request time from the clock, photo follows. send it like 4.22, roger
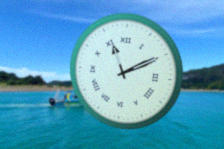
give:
11.10
